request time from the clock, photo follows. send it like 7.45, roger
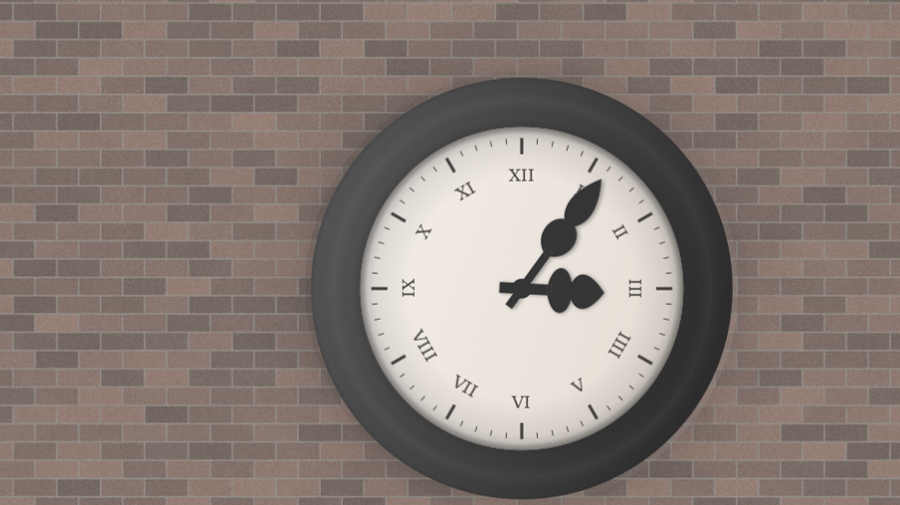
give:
3.06
